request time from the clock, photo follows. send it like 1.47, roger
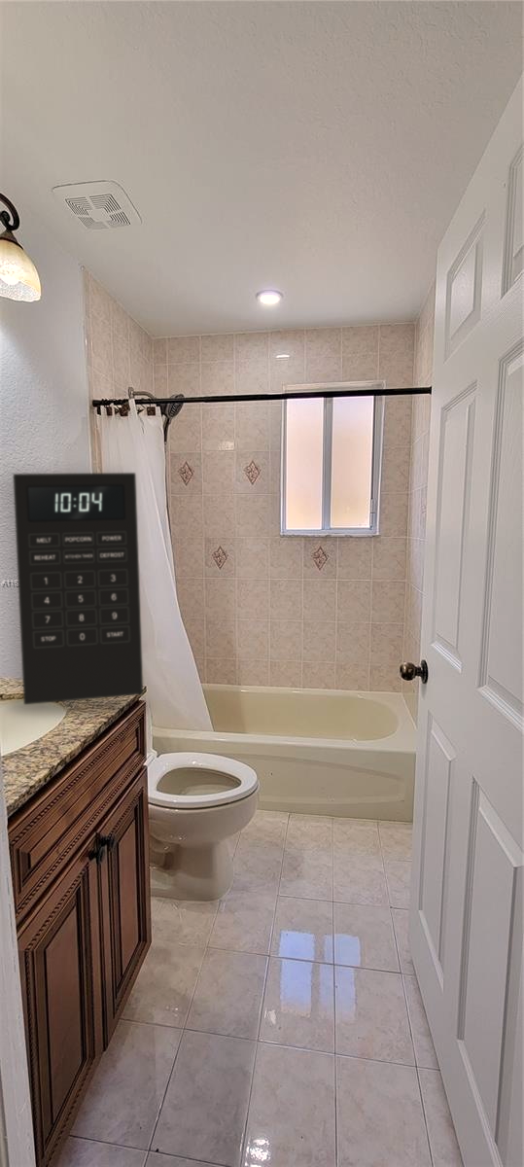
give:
10.04
